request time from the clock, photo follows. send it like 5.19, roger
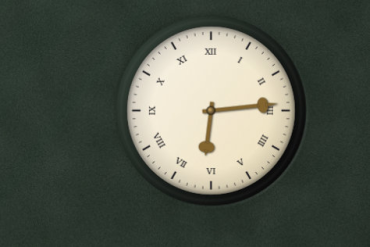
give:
6.14
